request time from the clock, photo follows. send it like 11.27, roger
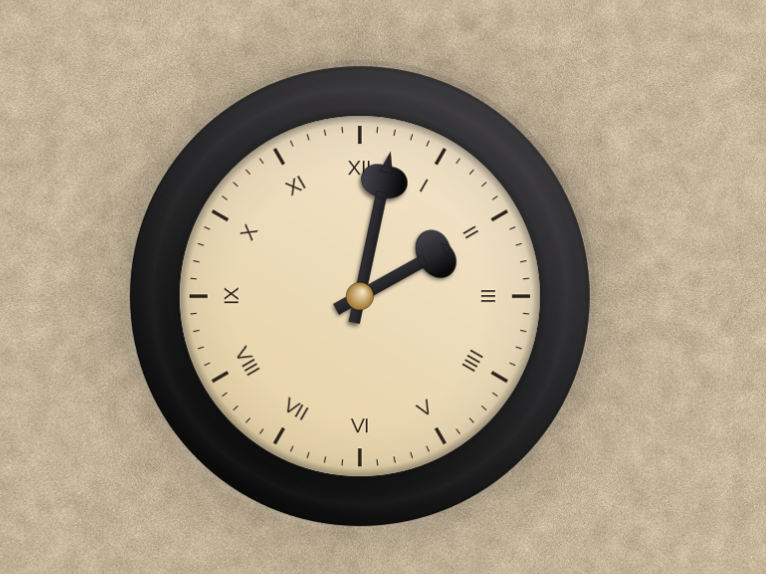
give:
2.02
